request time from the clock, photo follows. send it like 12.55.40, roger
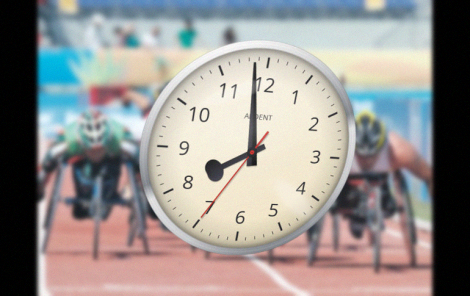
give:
7.58.35
